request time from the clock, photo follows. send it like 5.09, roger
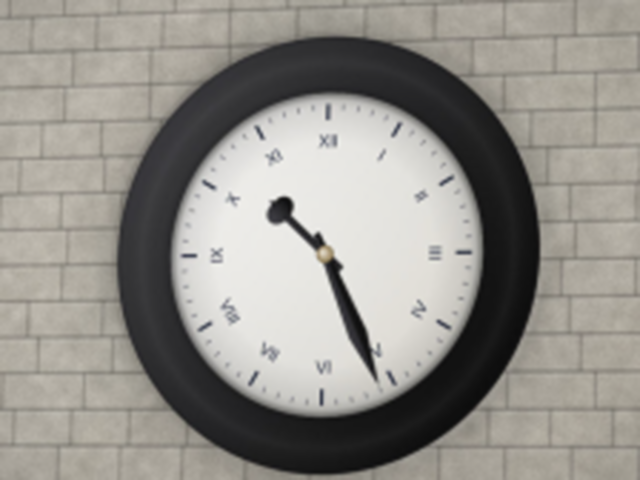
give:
10.26
